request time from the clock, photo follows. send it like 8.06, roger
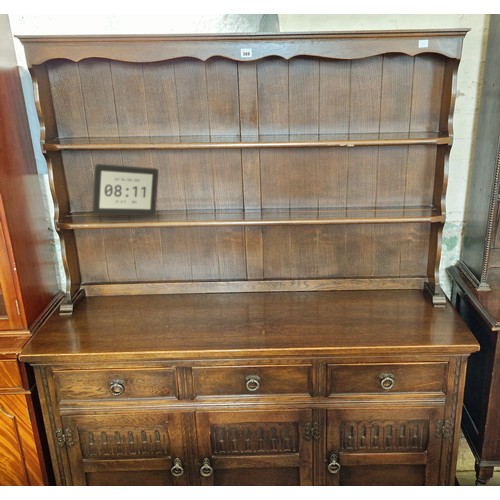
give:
8.11
